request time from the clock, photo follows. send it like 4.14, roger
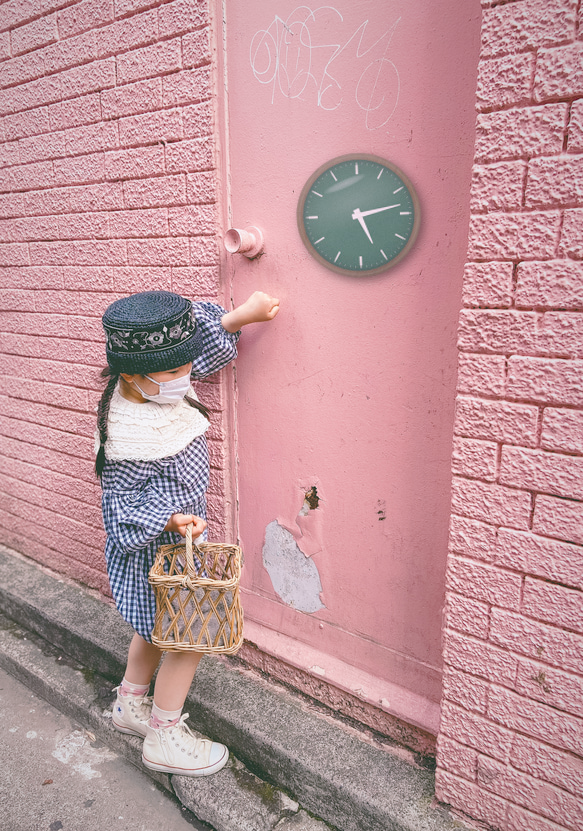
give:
5.13
